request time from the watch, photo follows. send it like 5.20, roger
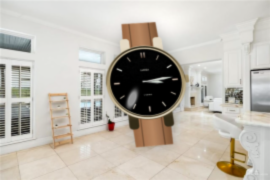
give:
3.14
